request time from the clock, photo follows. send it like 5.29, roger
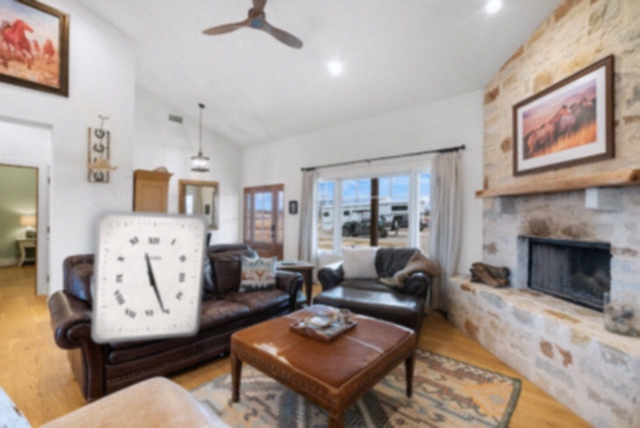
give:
11.26
